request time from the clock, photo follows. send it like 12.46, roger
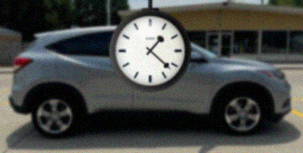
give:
1.22
